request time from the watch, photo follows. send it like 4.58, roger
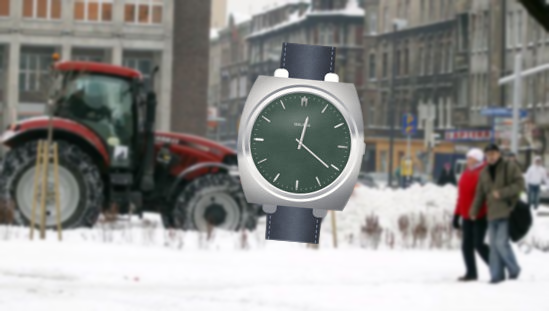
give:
12.21
